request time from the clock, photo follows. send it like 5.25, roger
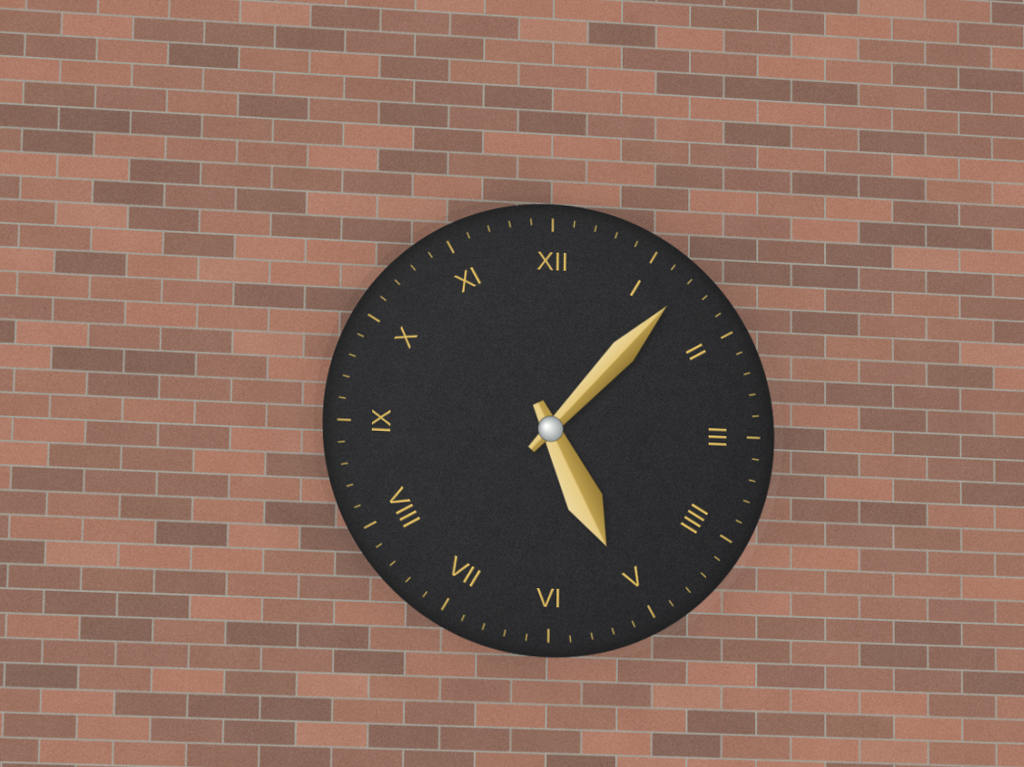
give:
5.07
